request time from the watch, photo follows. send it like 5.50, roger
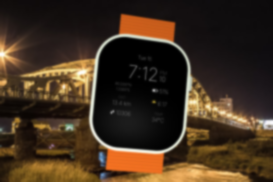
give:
7.12
